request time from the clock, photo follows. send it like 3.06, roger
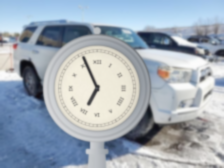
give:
6.56
